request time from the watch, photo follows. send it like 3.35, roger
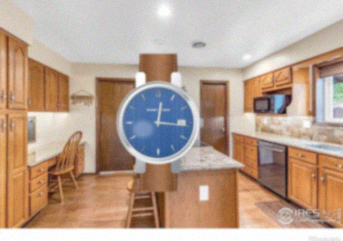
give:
12.16
